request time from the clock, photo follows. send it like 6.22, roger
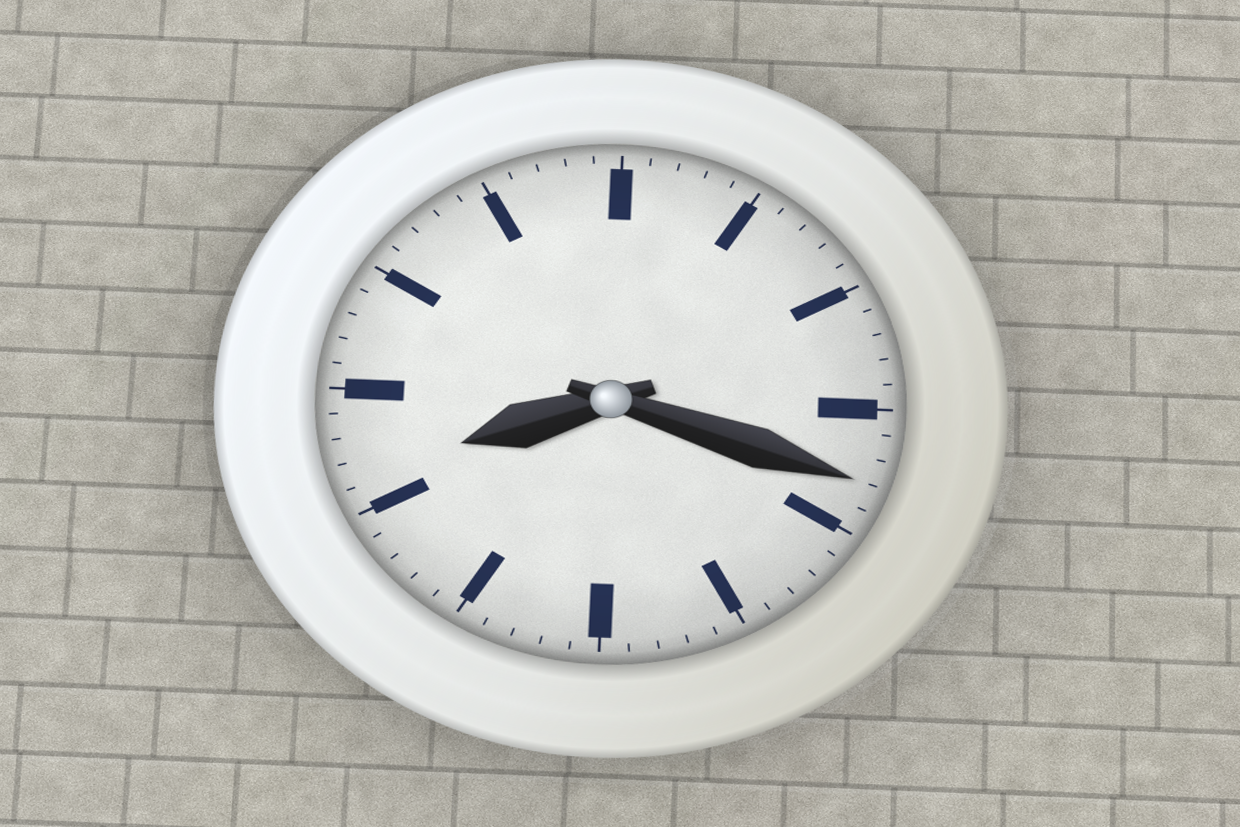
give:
8.18
